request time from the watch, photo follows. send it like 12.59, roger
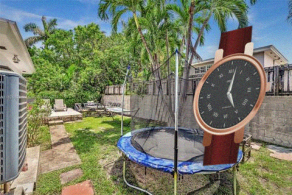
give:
5.02
